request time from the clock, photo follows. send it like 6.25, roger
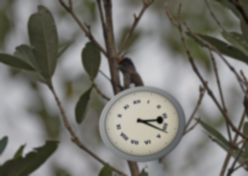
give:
3.22
